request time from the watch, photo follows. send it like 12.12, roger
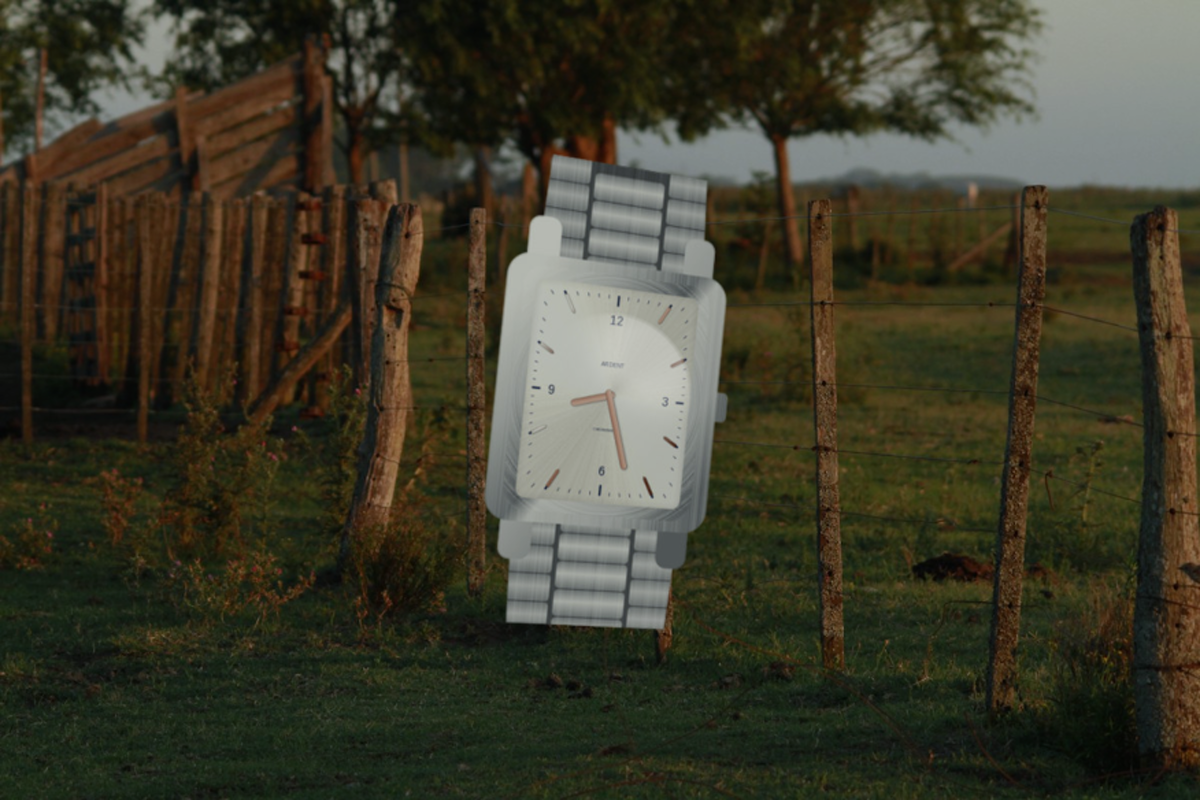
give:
8.27
